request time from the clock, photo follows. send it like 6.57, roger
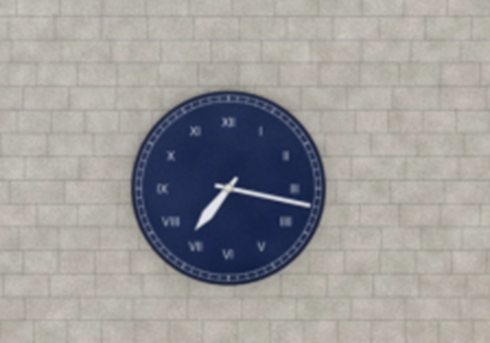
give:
7.17
